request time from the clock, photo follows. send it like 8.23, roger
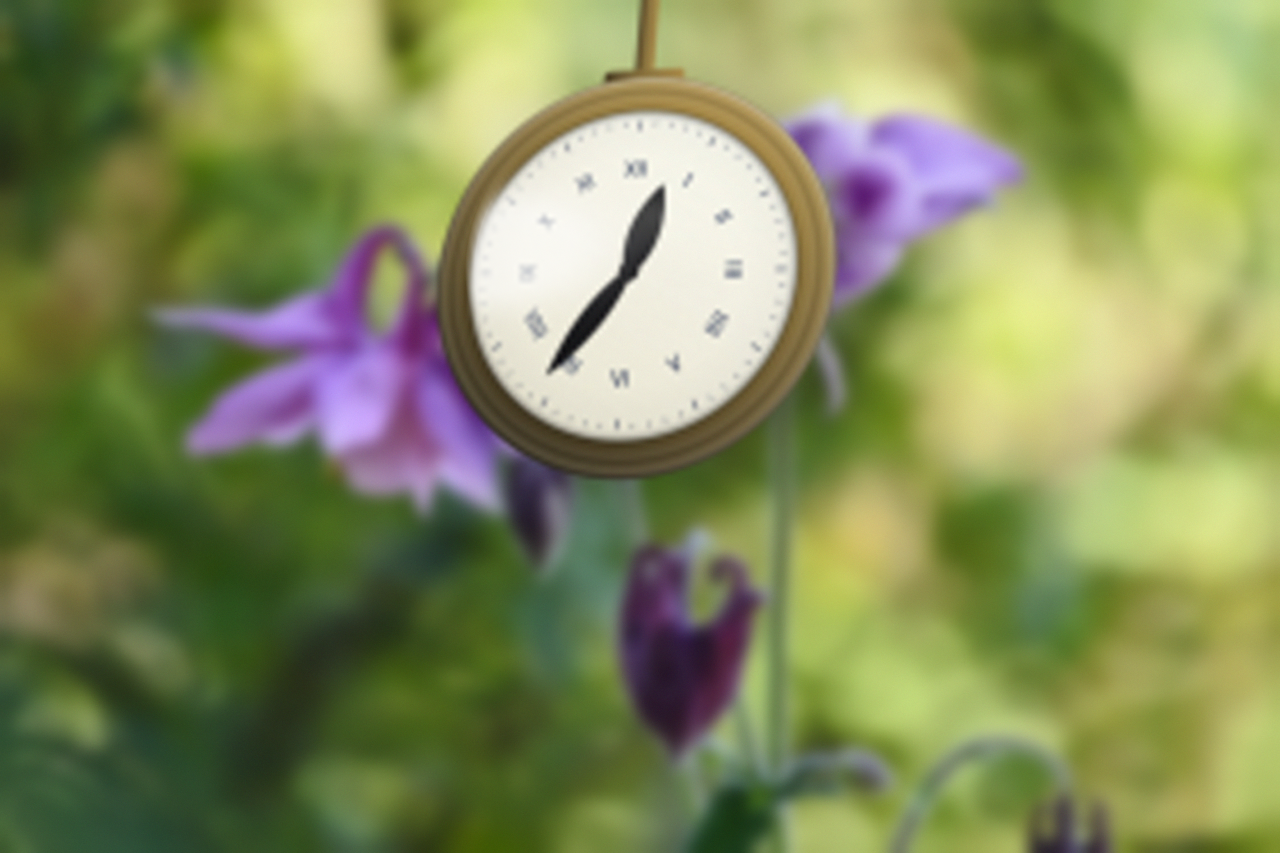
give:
12.36
